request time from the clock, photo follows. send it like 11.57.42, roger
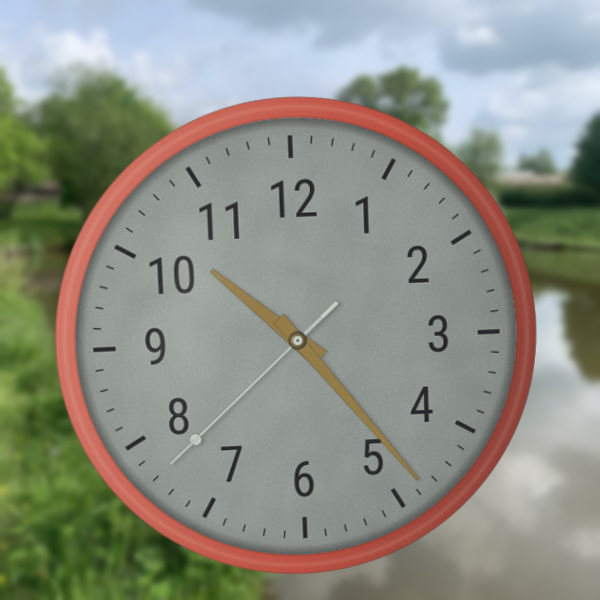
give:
10.23.38
